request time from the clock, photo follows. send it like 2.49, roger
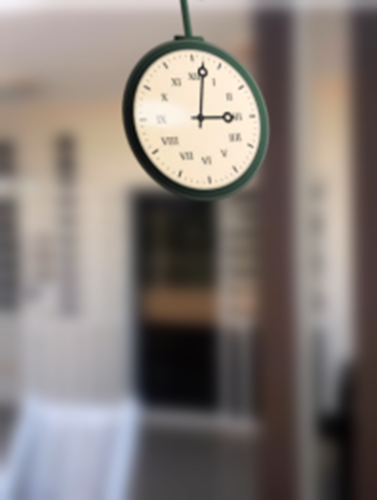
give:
3.02
